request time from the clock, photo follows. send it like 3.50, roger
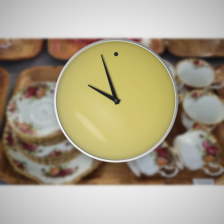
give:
9.57
